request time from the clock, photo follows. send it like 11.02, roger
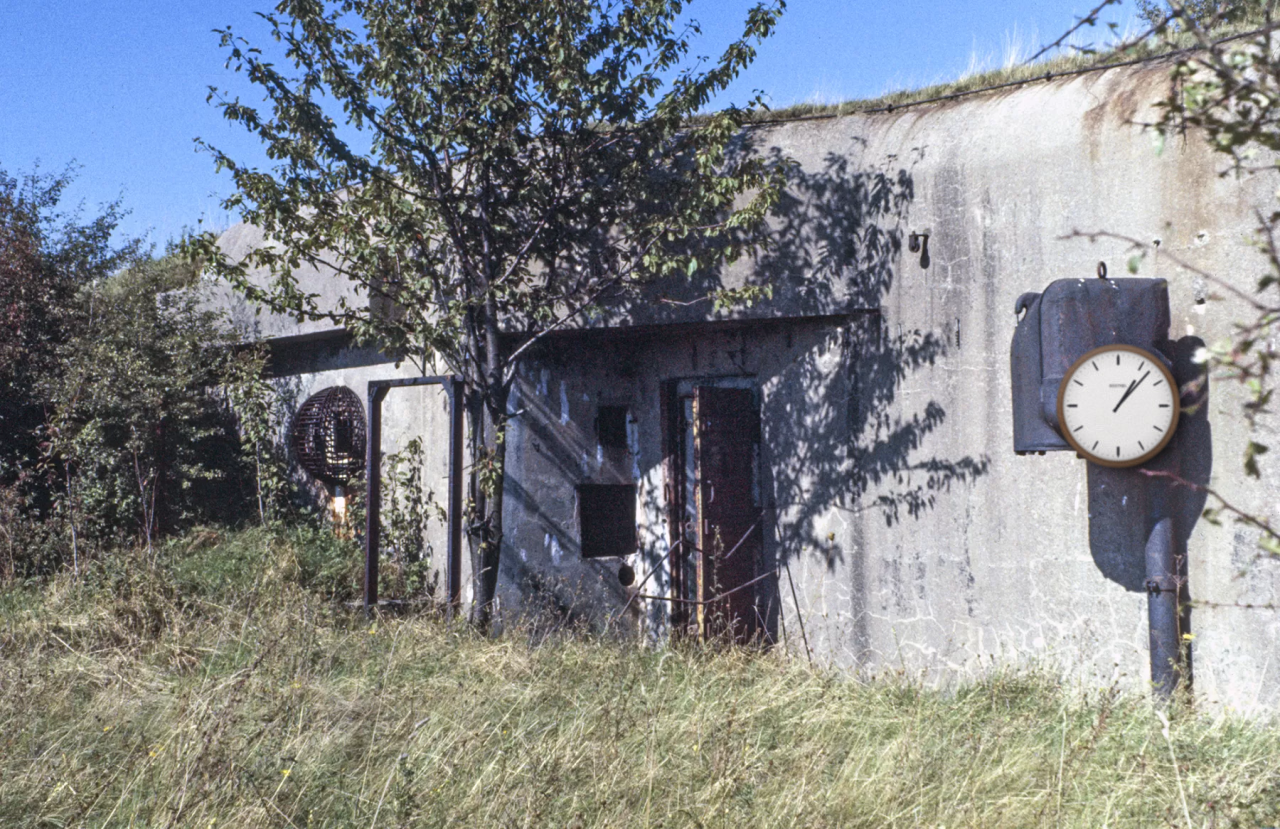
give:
1.07
